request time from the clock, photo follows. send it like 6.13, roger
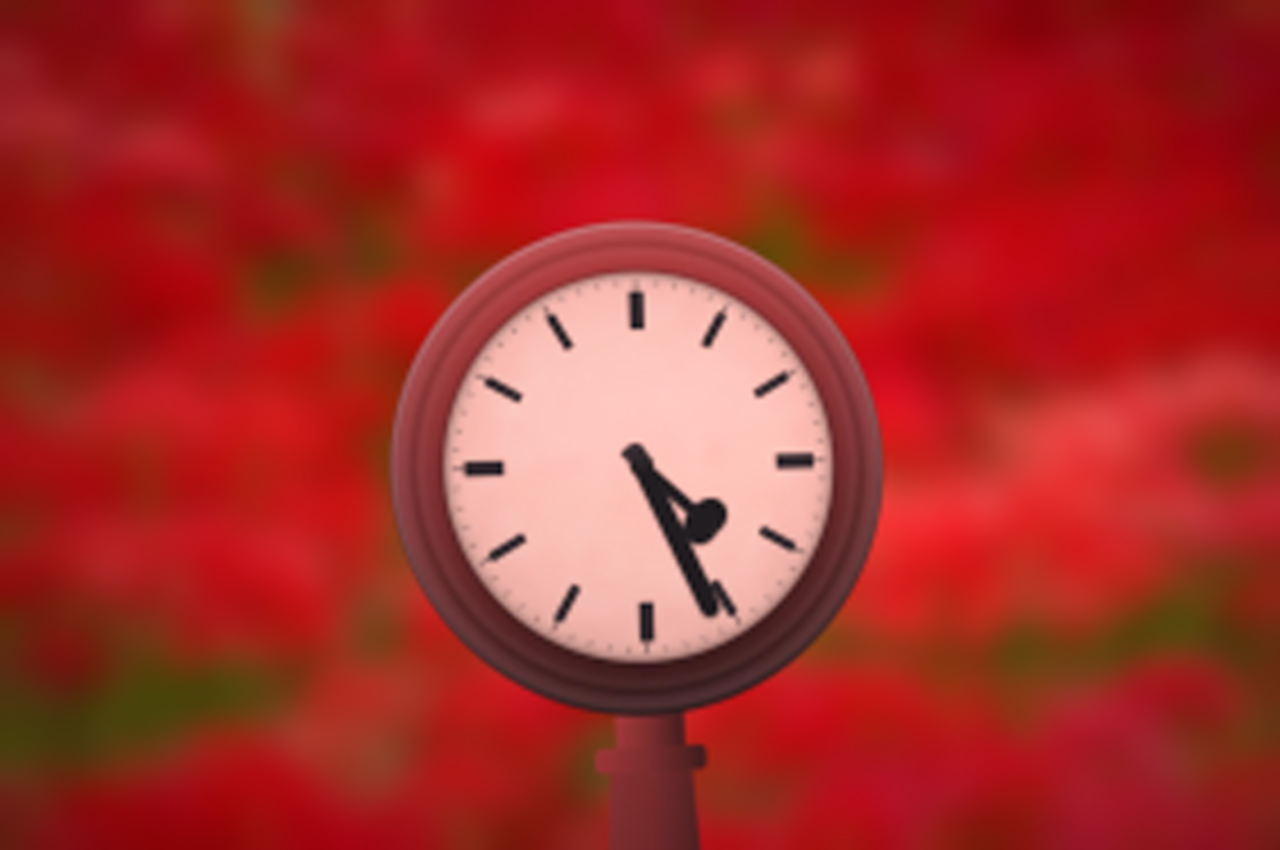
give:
4.26
